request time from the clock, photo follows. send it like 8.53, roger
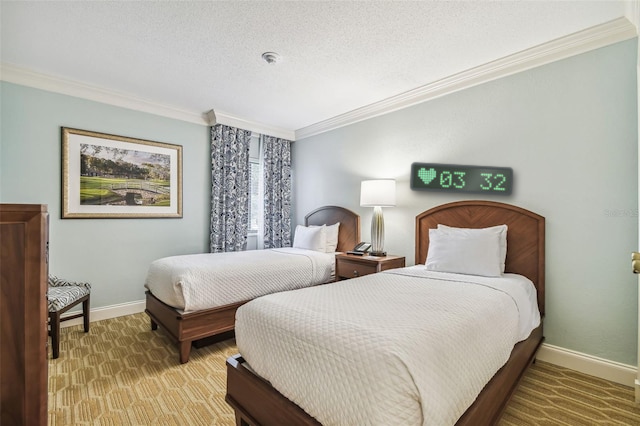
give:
3.32
